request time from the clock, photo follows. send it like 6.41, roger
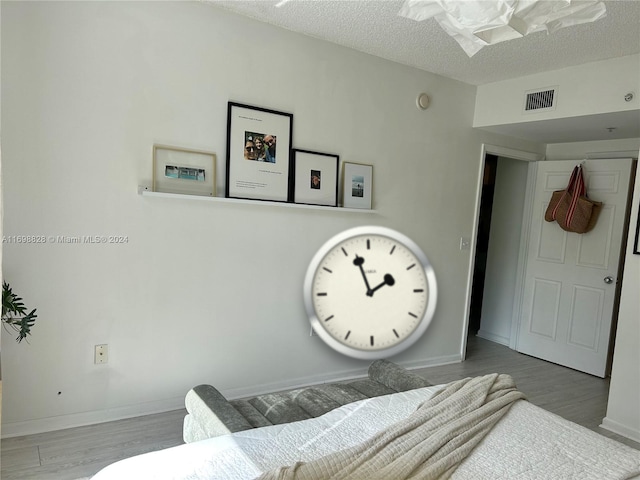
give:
1.57
